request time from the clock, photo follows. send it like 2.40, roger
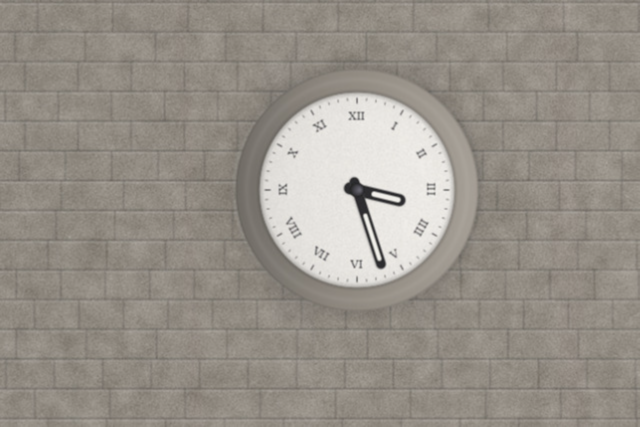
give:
3.27
